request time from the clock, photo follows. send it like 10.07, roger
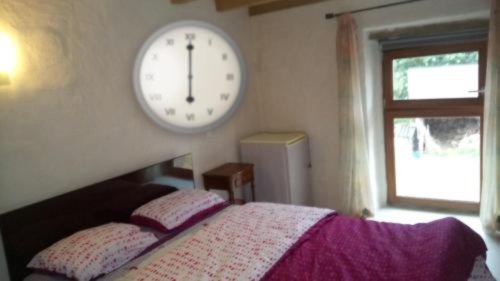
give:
6.00
